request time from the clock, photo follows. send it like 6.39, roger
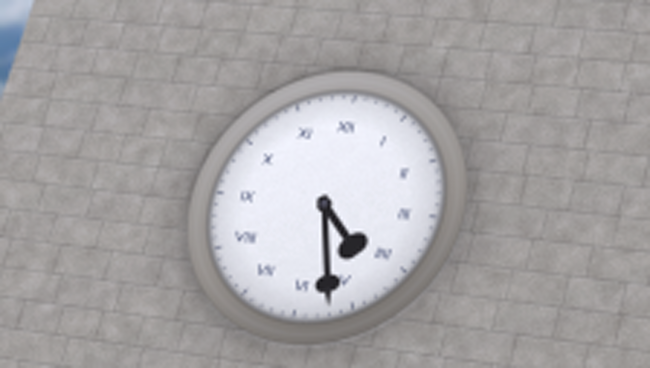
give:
4.27
